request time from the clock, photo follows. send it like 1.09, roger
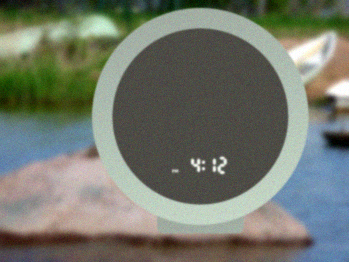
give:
4.12
